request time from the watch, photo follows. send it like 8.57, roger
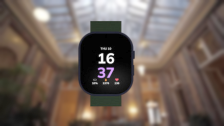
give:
16.37
